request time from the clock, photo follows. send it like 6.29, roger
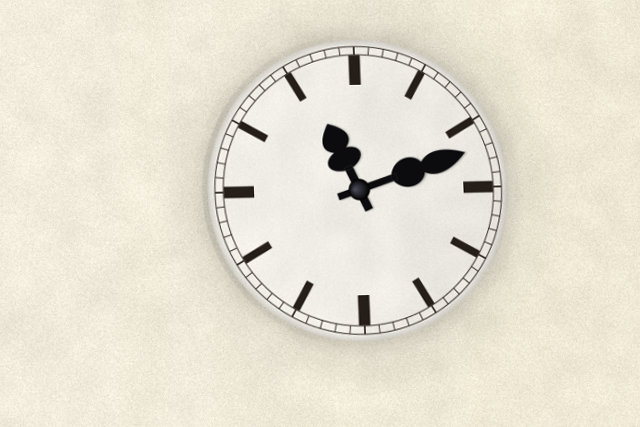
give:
11.12
